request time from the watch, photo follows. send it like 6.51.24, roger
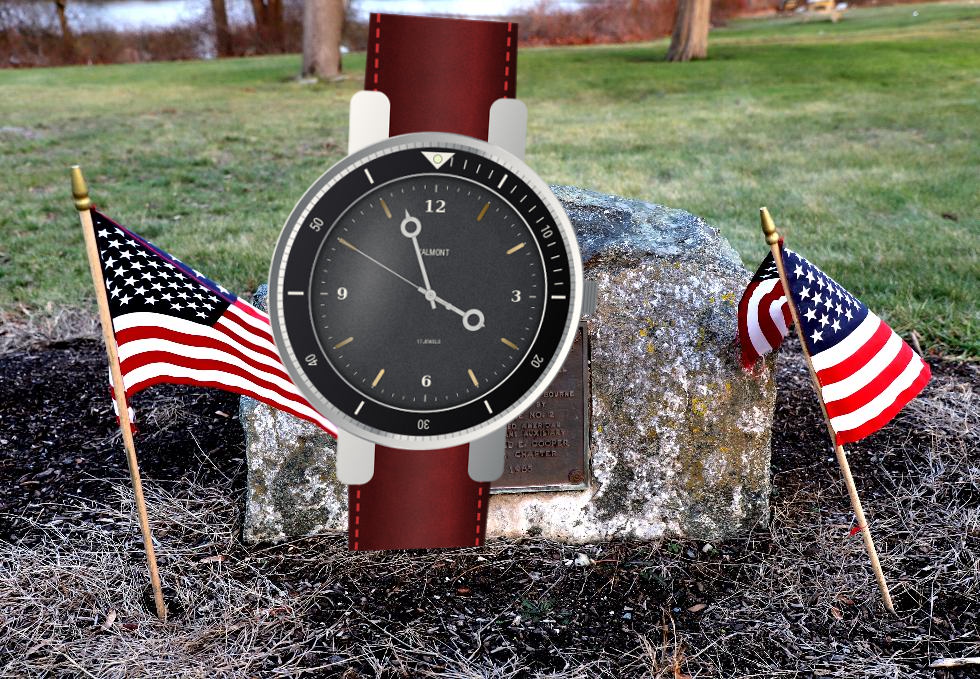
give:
3.56.50
